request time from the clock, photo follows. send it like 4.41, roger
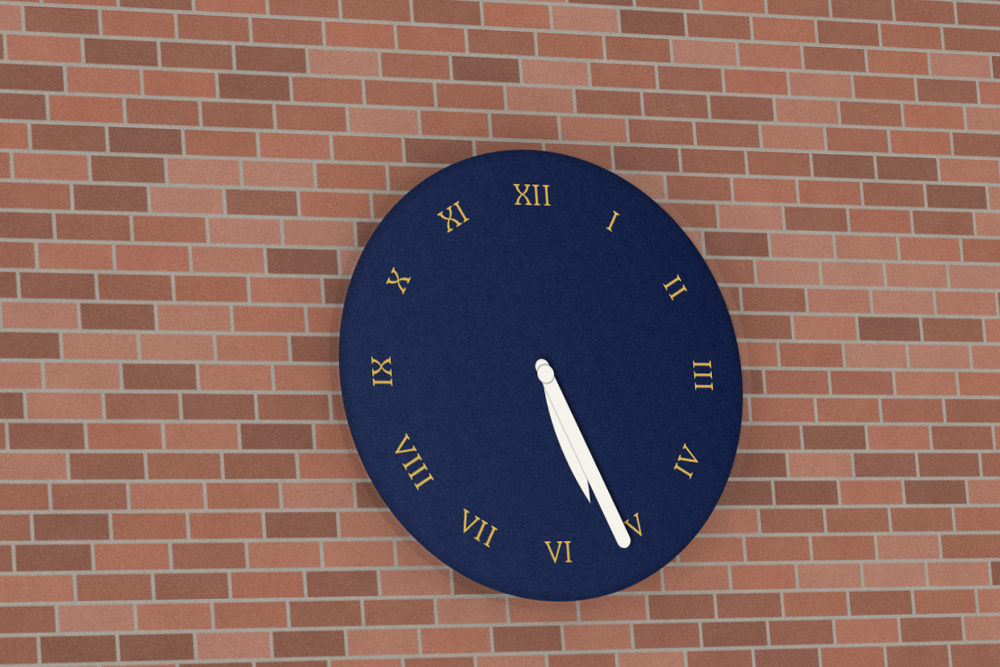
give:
5.26
